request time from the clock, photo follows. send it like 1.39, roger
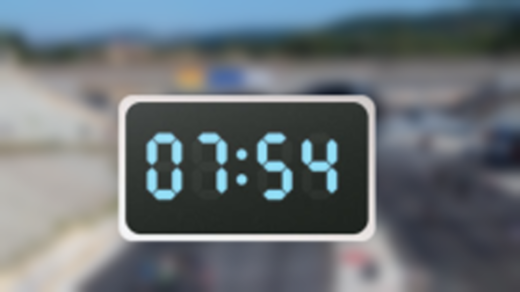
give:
7.54
